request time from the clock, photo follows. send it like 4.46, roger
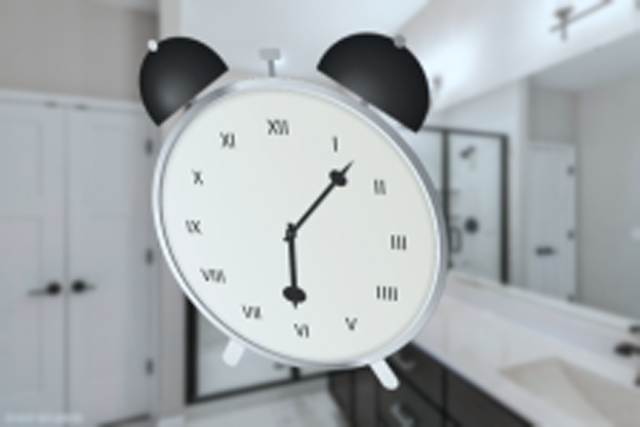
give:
6.07
